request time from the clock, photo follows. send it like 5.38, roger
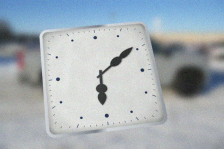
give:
6.09
